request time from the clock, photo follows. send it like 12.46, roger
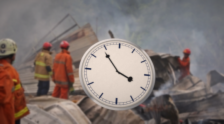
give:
3.54
